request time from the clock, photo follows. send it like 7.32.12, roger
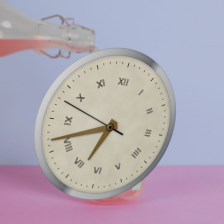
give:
6.41.48
